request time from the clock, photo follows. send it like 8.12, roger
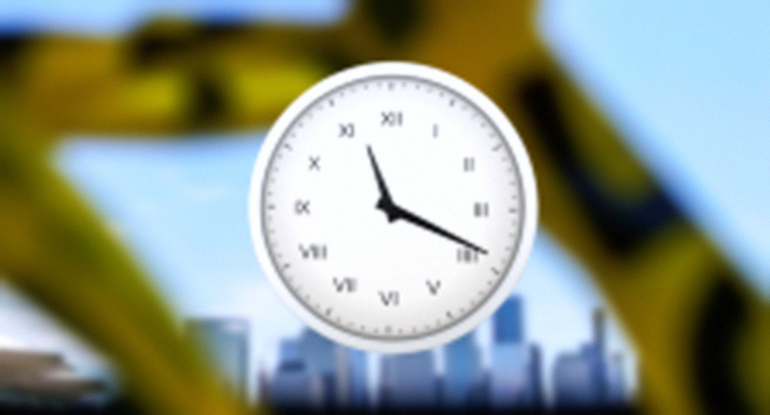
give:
11.19
